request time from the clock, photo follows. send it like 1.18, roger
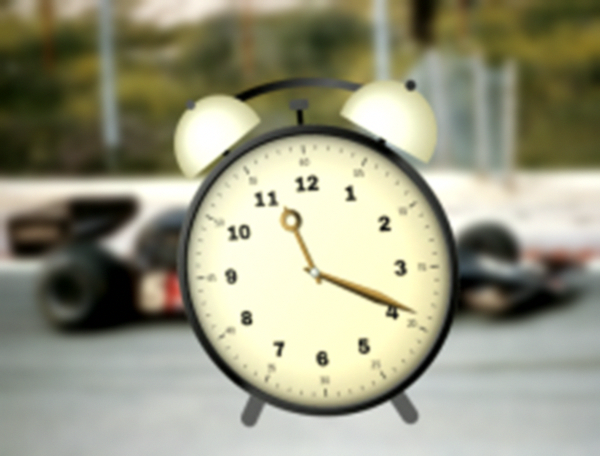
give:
11.19
